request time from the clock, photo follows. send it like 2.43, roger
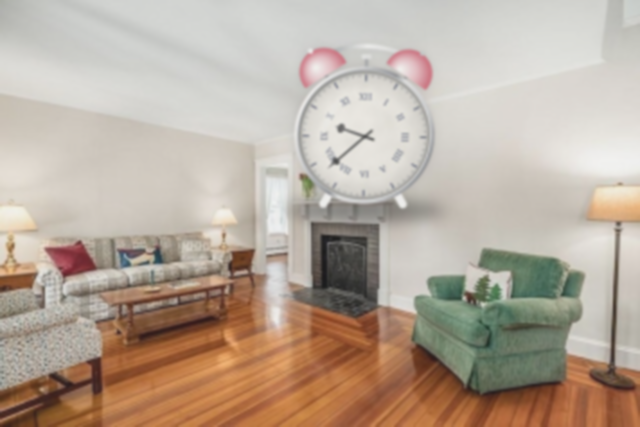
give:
9.38
